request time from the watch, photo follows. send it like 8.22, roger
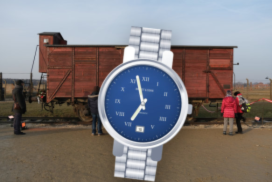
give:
6.57
